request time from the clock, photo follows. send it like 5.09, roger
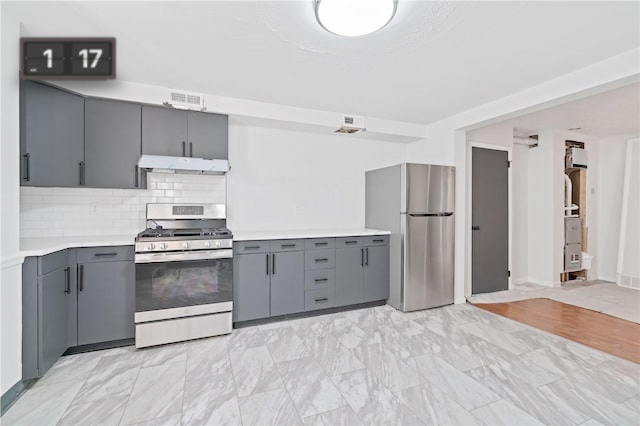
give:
1.17
